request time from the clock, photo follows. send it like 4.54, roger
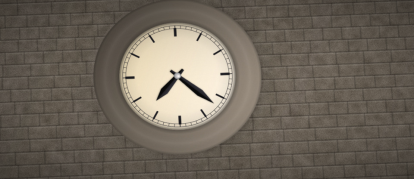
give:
7.22
